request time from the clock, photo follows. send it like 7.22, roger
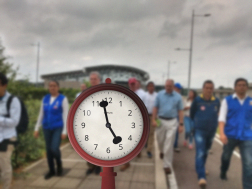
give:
4.58
